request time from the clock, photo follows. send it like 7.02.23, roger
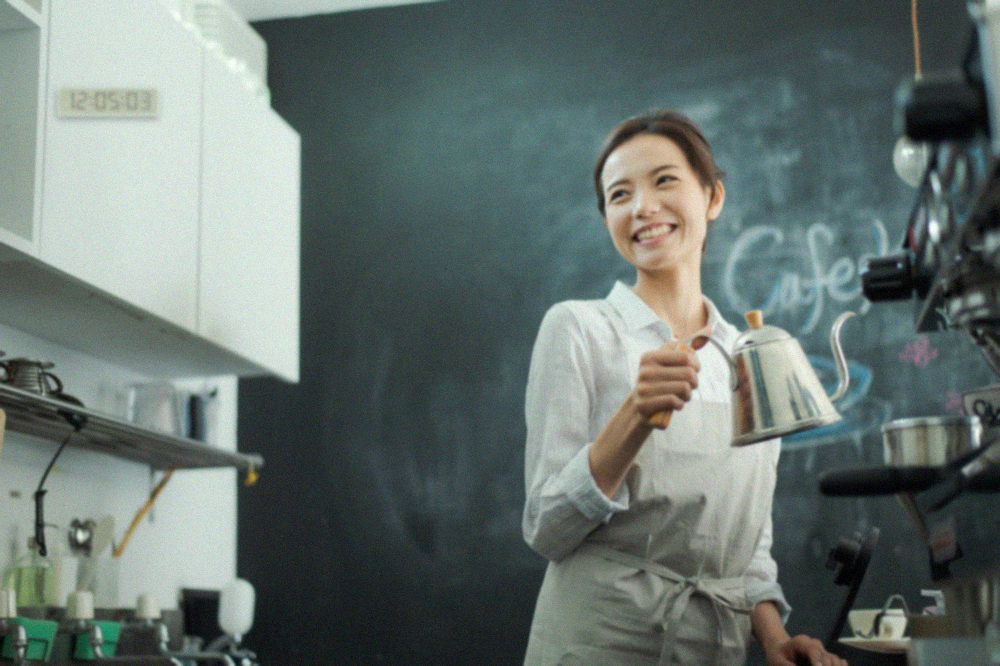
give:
12.05.03
